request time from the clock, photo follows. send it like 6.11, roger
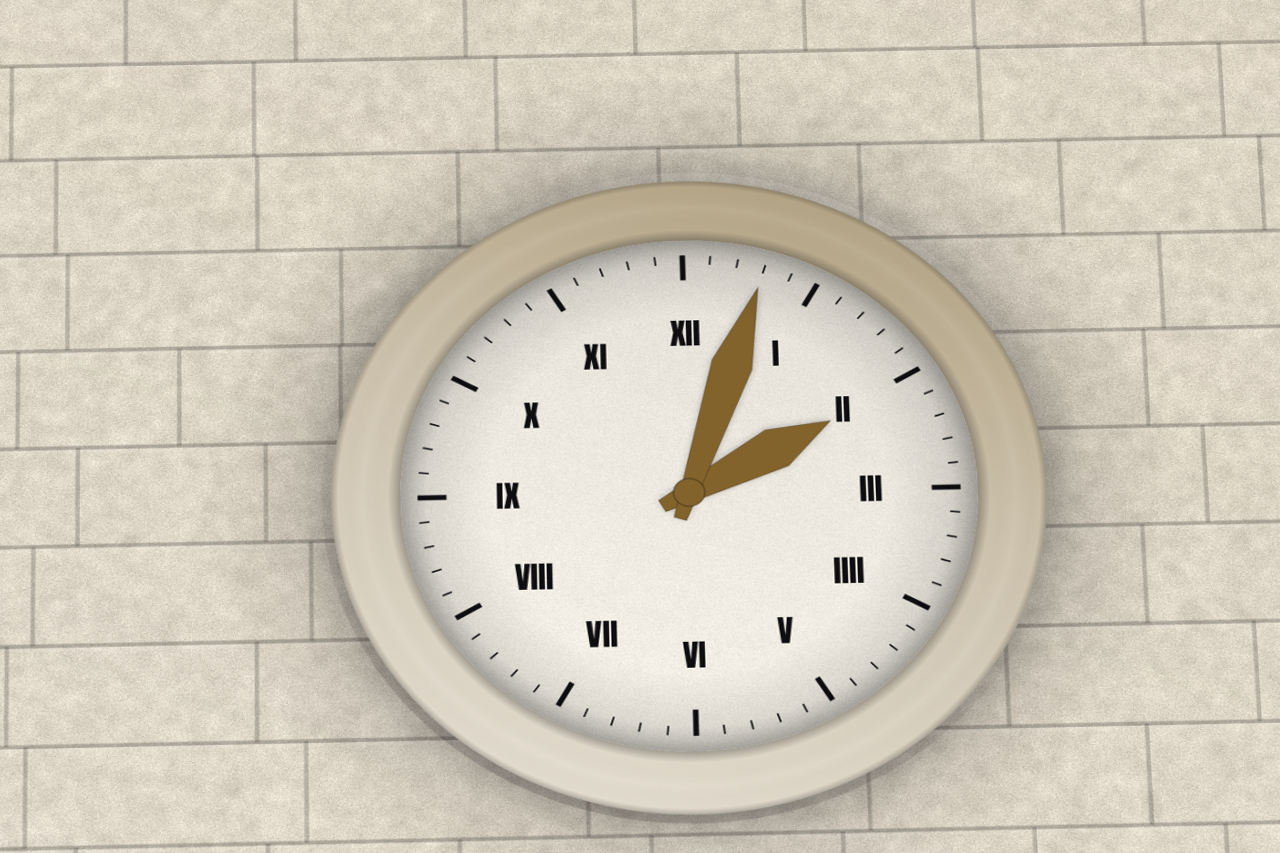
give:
2.03
